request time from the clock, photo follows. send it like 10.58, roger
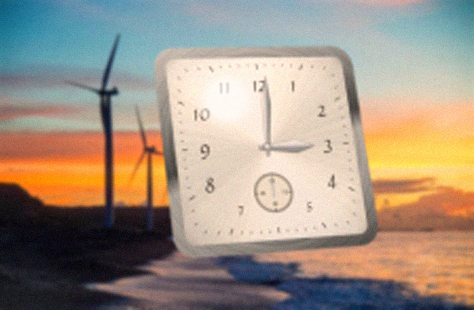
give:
3.01
